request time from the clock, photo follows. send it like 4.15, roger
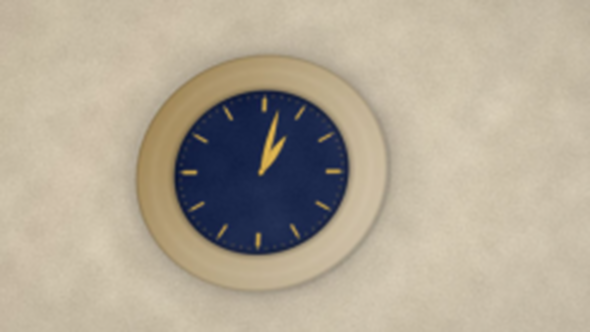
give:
1.02
